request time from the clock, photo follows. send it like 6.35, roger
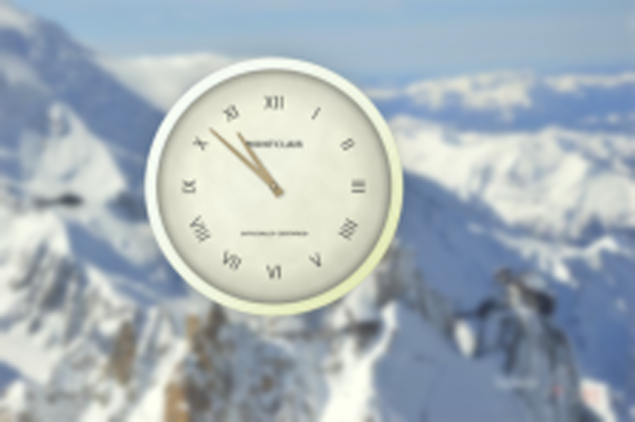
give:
10.52
